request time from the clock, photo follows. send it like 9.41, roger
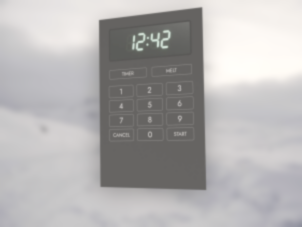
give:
12.42
